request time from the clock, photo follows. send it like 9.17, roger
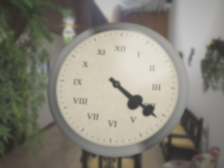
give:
4.21
